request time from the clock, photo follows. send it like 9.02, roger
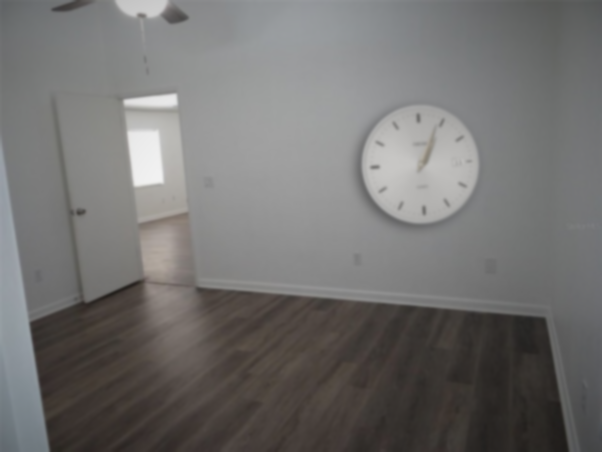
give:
1.04
